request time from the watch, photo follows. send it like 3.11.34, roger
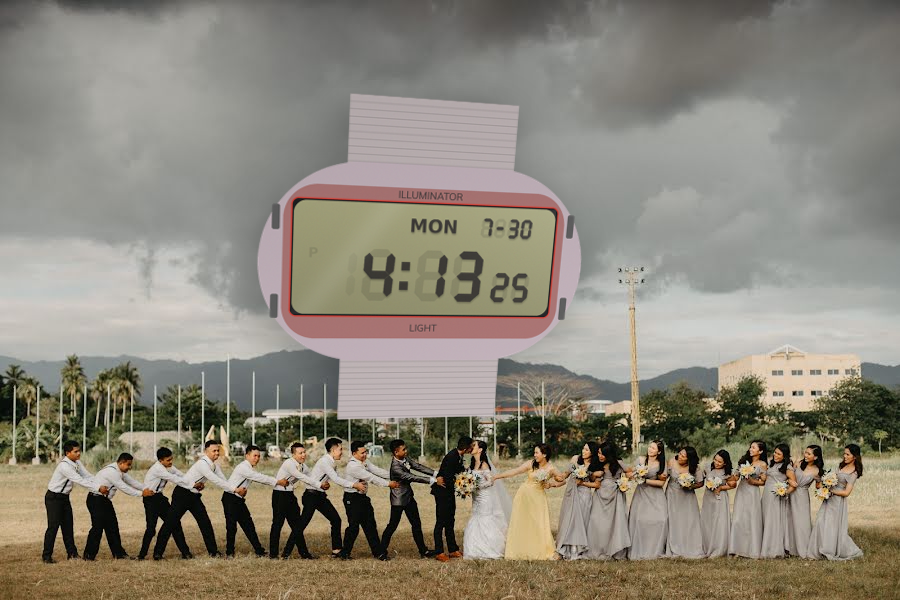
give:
4.13.25
